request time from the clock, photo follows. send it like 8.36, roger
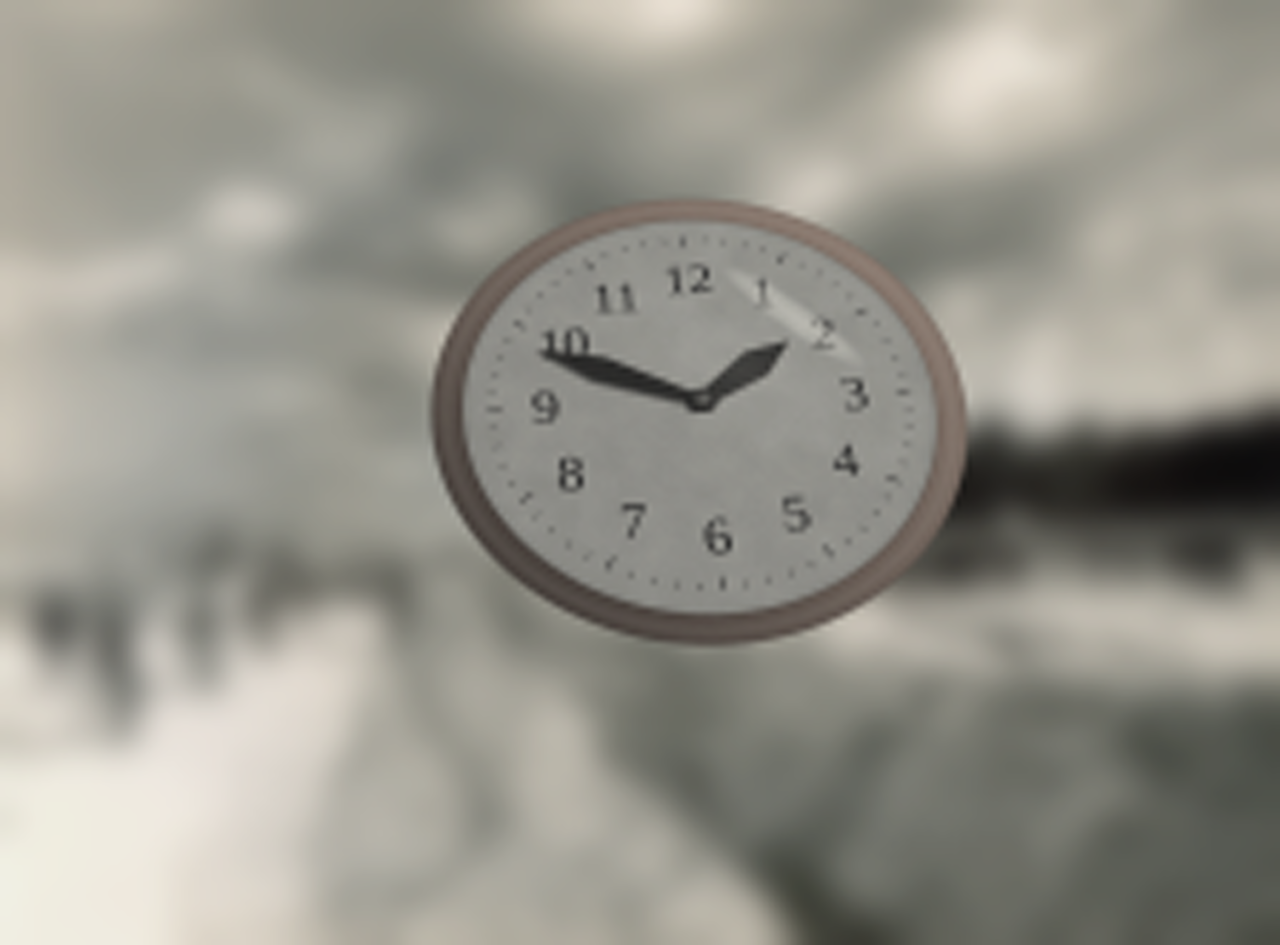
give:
1.49
